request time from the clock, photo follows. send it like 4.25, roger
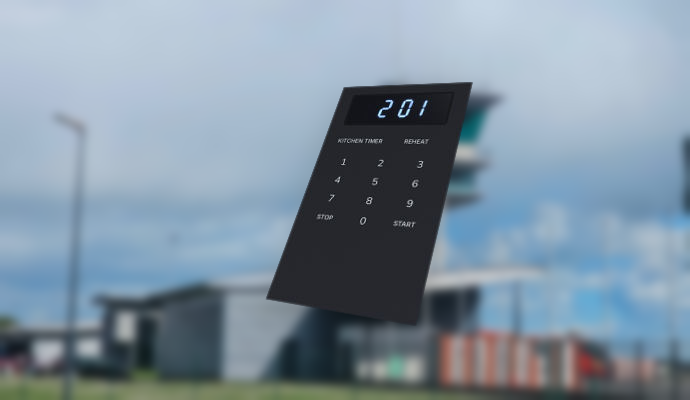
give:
2.01
